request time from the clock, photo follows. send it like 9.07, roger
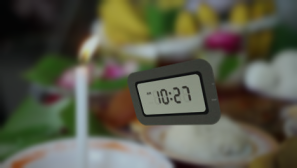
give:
10.27
